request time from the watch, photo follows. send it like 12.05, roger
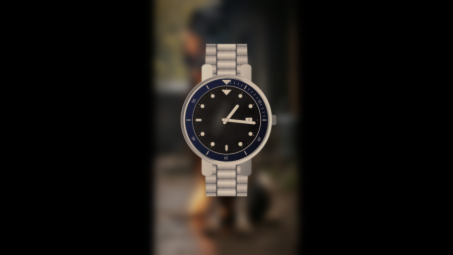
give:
1.16
